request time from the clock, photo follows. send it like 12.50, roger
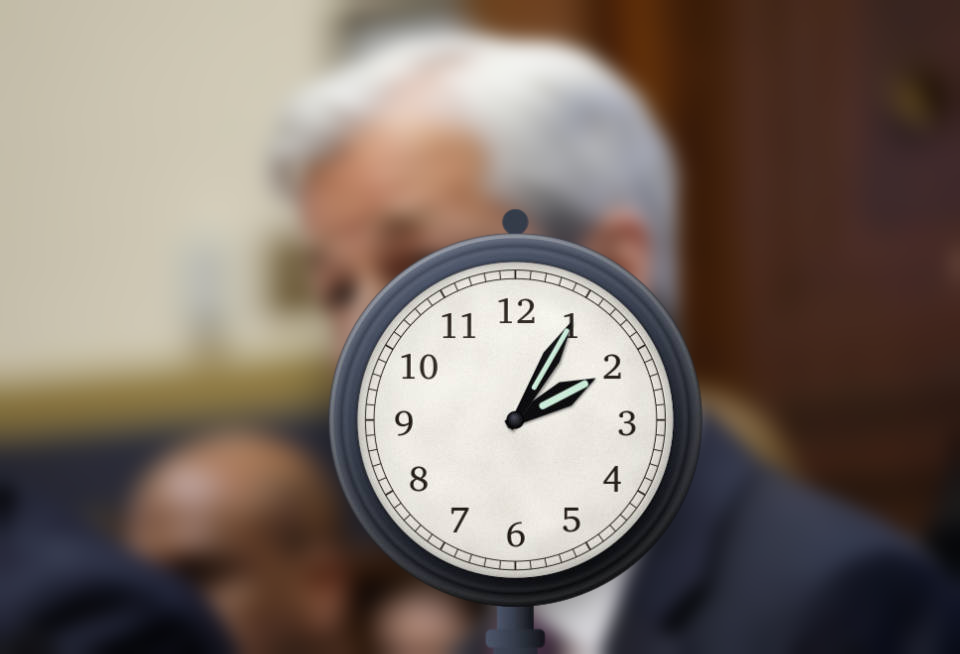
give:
2.05
